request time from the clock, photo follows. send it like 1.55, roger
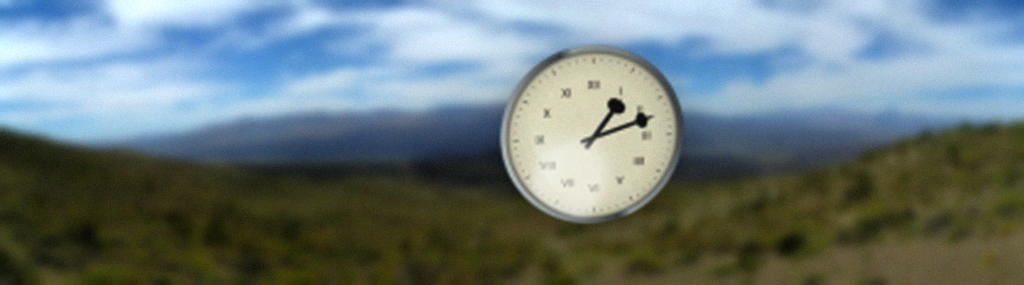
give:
1.12
